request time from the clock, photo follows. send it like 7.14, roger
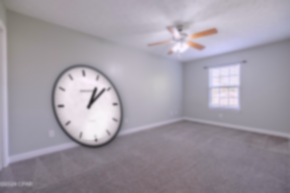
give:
1.09
